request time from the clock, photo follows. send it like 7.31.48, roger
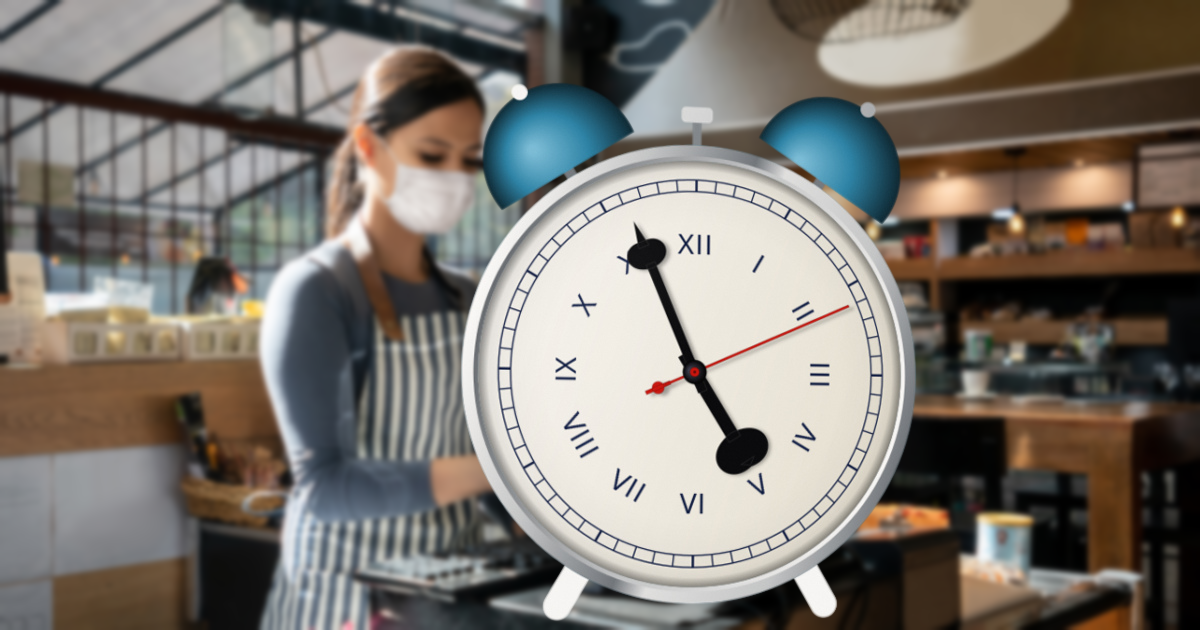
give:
4.56.11
